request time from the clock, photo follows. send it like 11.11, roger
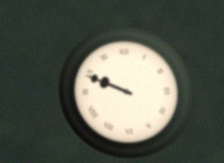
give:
9.49
